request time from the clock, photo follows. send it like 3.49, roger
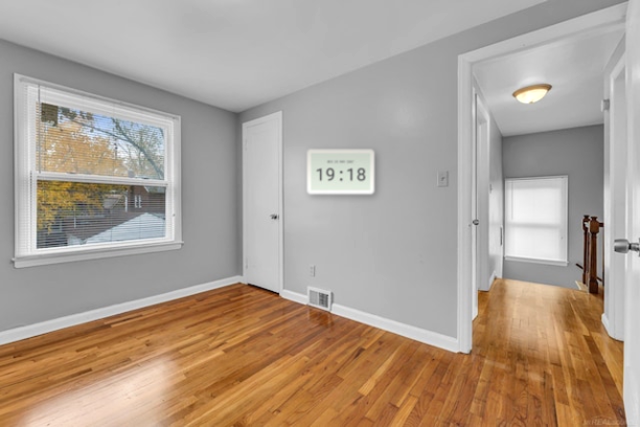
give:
19.18
